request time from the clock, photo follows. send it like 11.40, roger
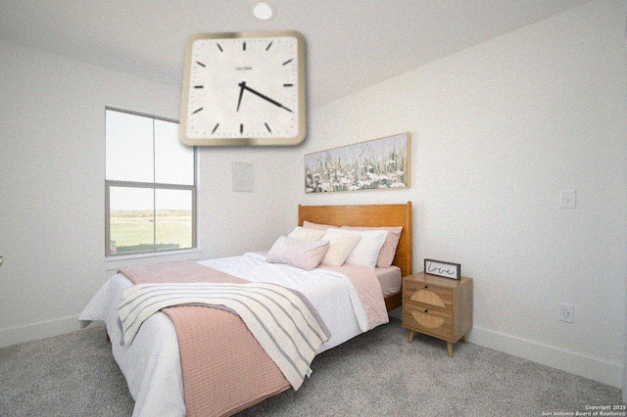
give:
6.20
